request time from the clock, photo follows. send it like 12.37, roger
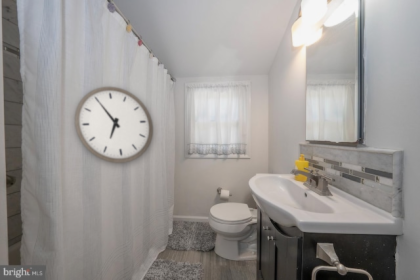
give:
6.55
